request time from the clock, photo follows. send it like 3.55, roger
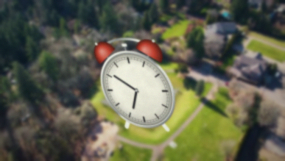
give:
6.51
